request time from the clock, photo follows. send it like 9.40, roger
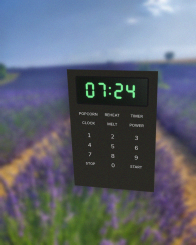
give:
7.24
